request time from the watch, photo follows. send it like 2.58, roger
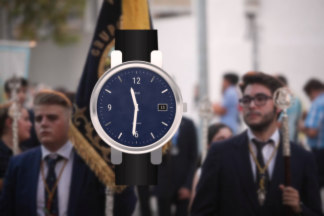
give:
11.31
